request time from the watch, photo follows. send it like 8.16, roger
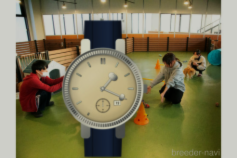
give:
1.19
